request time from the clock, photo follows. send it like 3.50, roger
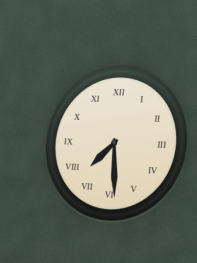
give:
7.29
